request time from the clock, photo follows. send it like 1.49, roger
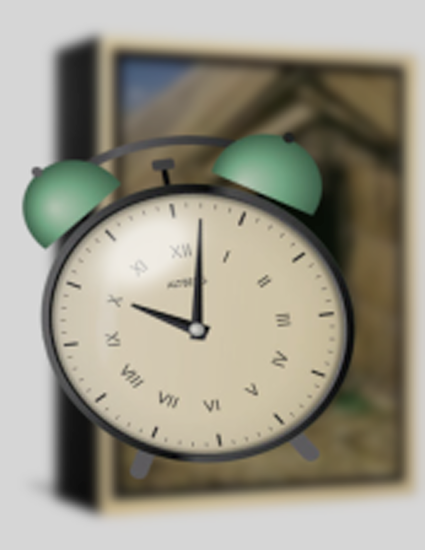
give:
10.02
